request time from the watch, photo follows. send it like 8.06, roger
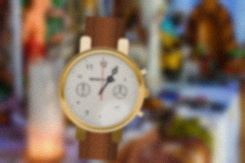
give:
1.05
